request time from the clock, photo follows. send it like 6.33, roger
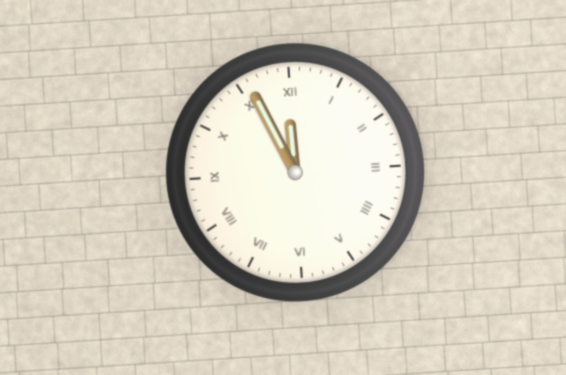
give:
11.56
